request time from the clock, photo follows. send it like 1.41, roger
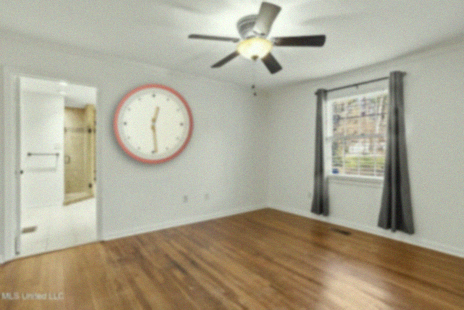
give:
12.29
